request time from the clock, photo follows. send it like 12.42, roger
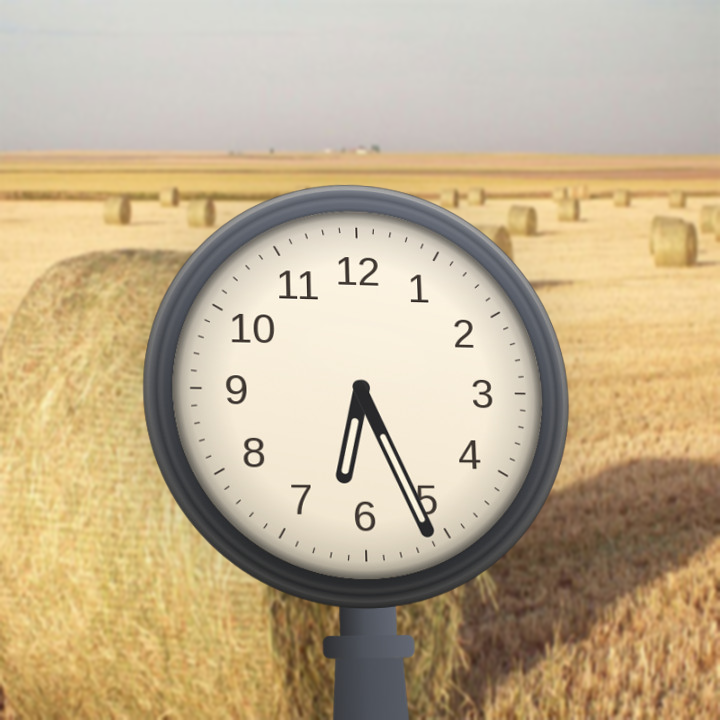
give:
6.26
